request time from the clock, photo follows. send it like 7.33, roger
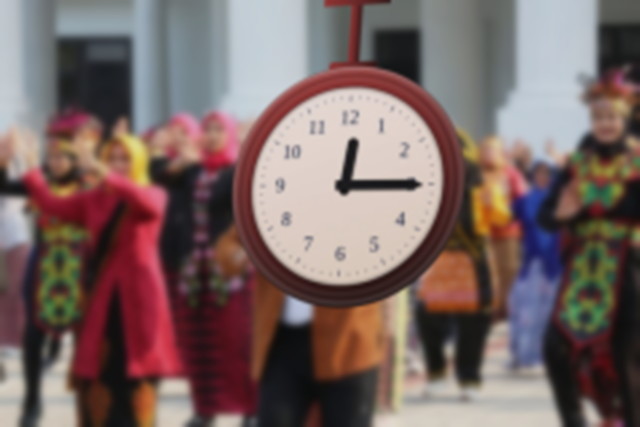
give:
12.15
